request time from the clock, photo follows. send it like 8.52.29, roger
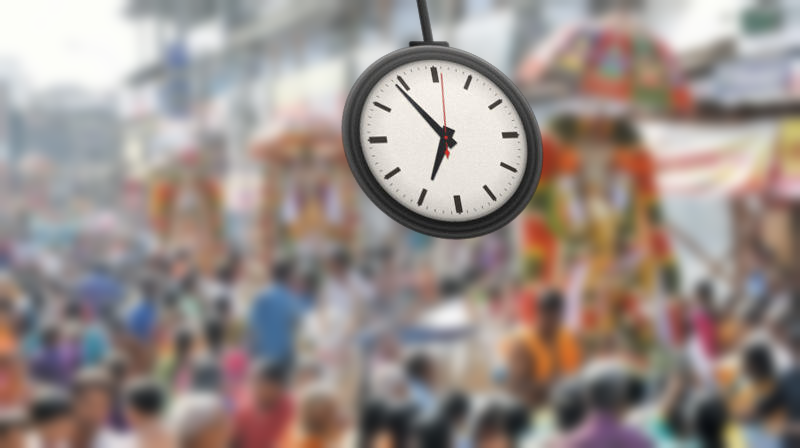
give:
6.54.01
